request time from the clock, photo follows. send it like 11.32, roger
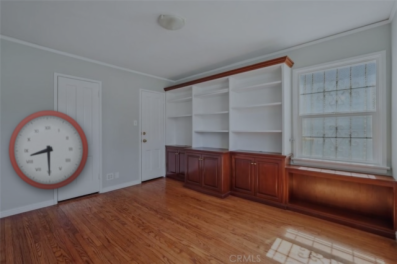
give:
8.30
